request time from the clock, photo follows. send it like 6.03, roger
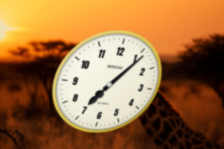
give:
7.06
